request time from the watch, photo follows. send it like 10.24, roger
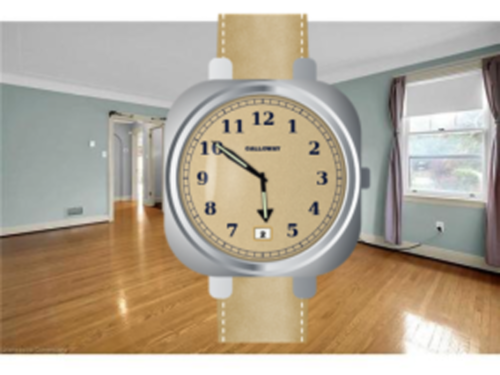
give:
5.51
